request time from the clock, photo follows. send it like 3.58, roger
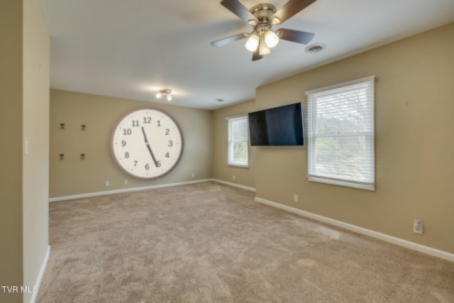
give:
11.26
